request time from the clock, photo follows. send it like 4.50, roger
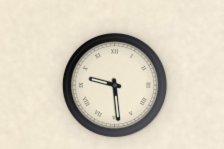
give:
9.29
